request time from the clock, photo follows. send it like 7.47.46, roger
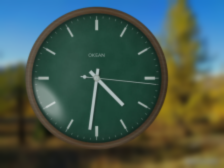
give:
4.31.16
